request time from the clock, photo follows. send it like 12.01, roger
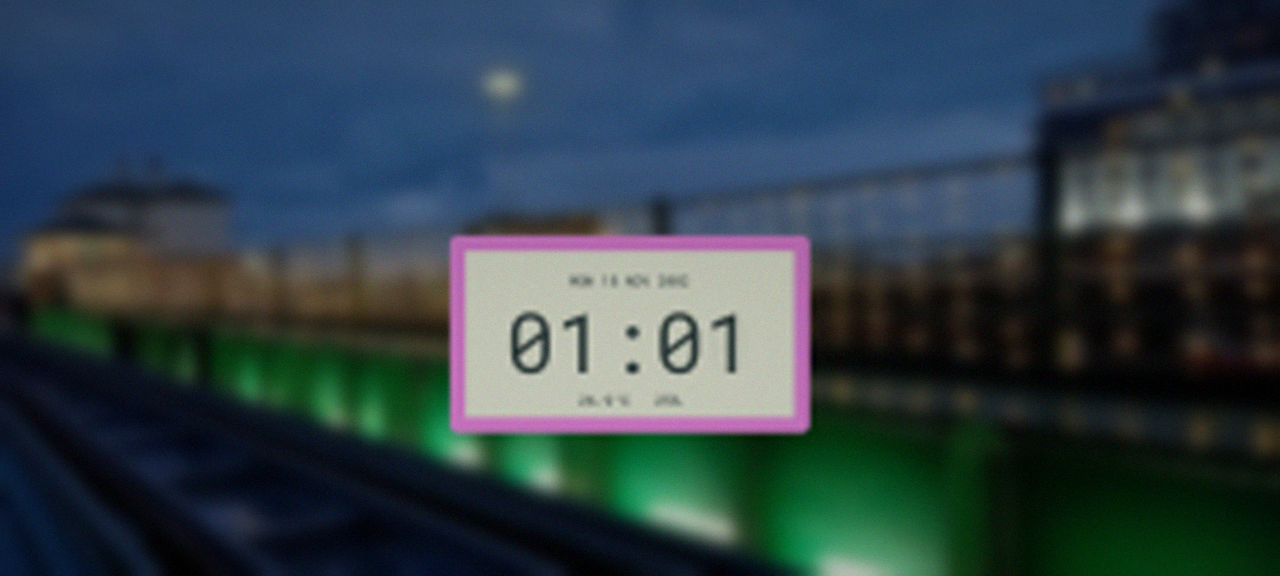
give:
1.01
